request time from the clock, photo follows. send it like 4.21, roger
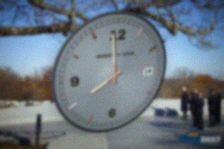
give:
7.59
